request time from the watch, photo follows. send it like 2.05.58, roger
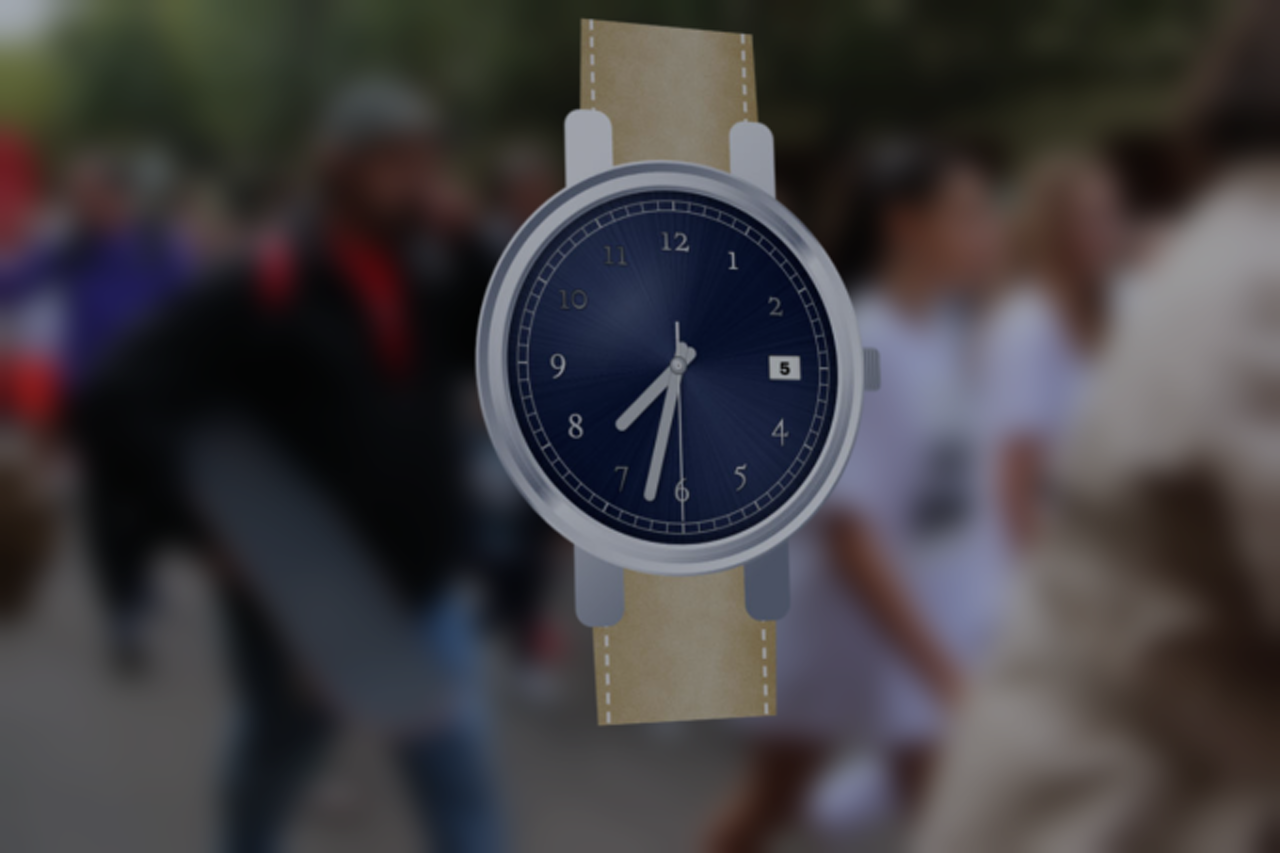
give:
7.32.30
